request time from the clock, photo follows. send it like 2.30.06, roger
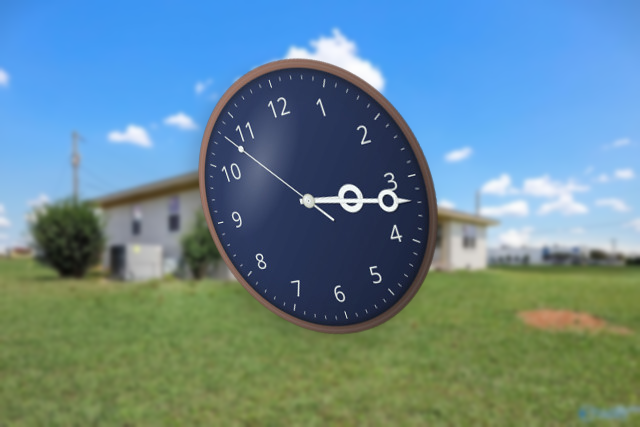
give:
3.16.53
